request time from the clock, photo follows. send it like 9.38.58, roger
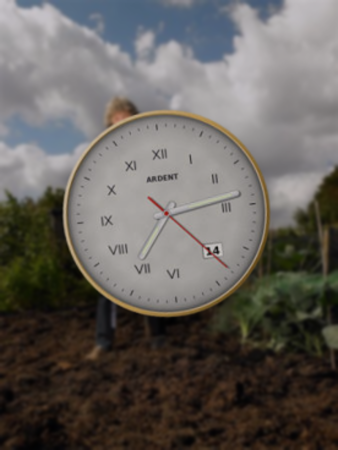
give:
7.13.23
